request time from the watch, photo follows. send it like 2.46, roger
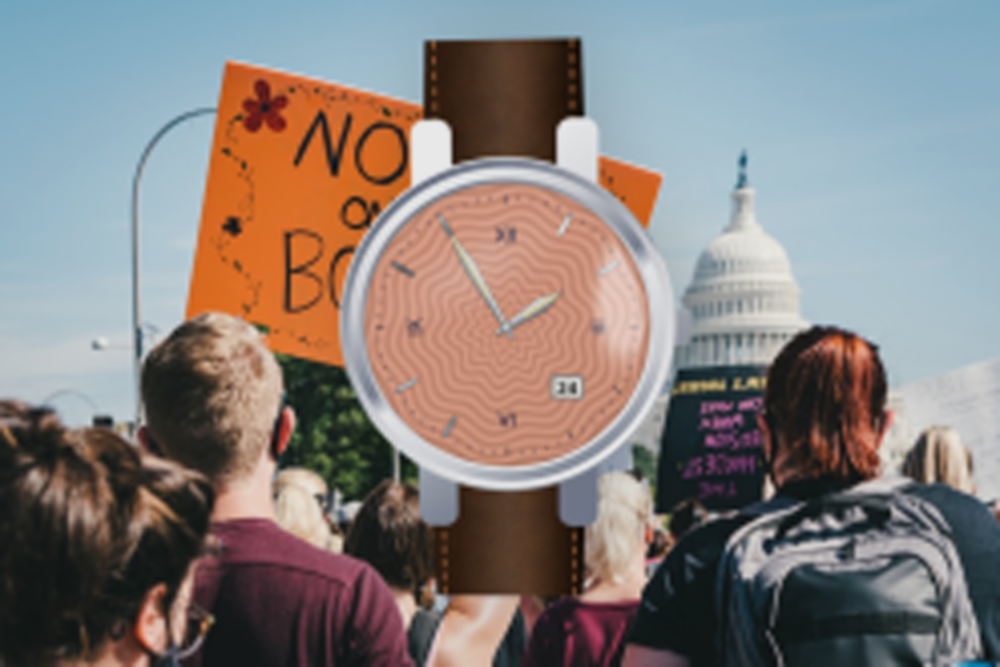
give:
1.55
